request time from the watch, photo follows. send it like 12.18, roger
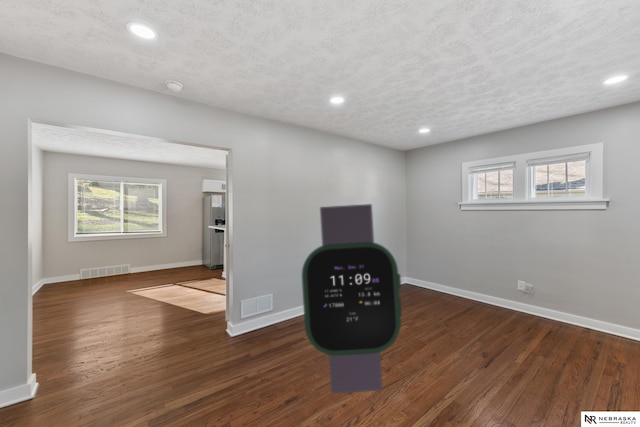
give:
11.09
